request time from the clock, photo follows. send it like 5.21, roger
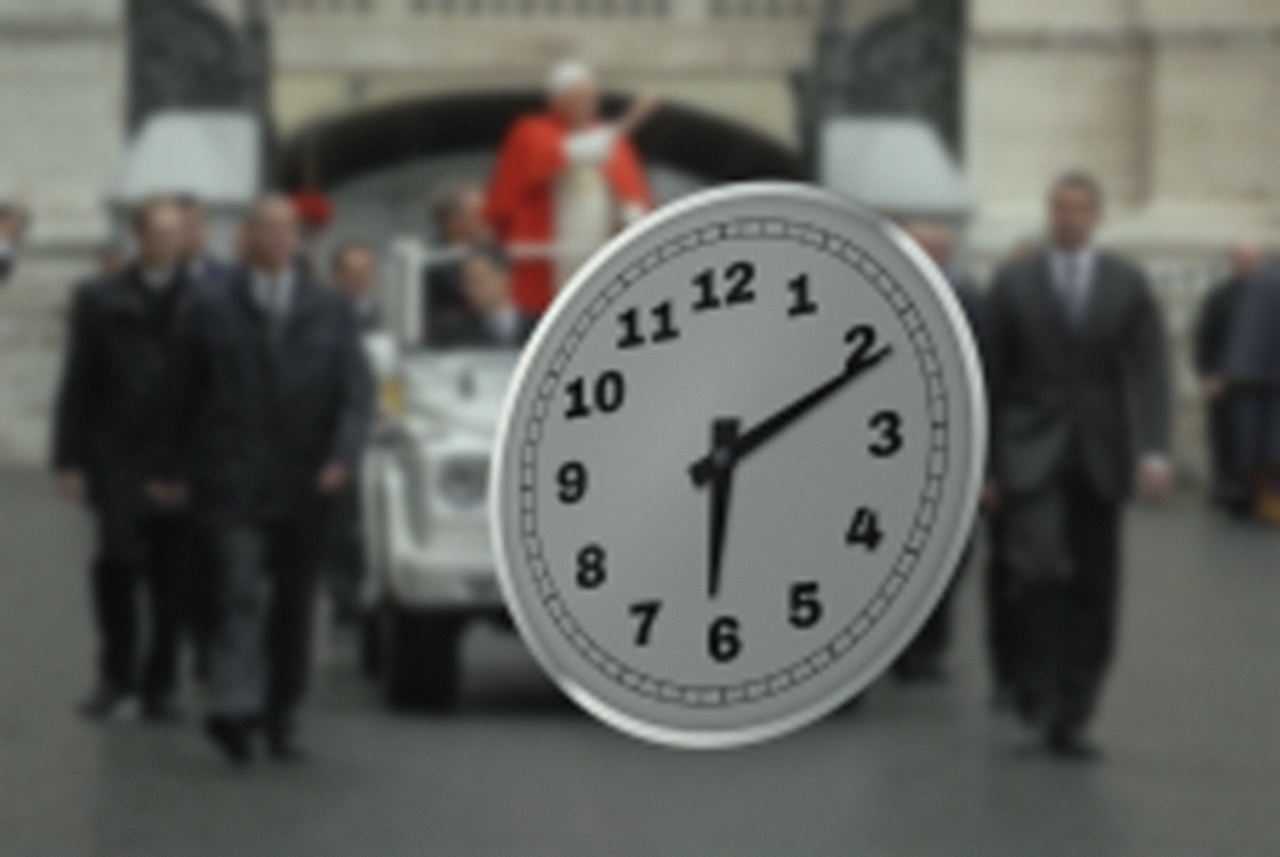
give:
6.11
